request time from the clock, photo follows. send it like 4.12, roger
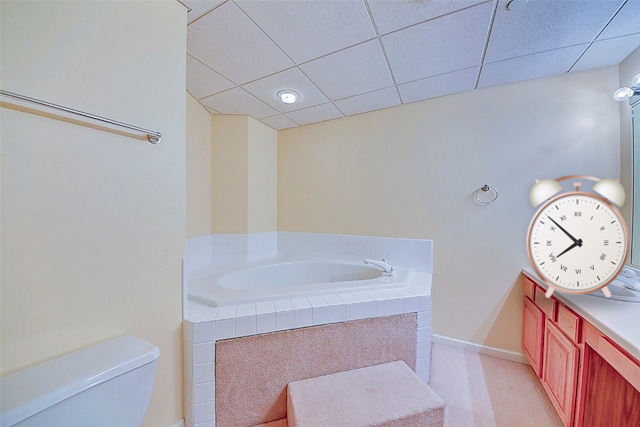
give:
7.52
